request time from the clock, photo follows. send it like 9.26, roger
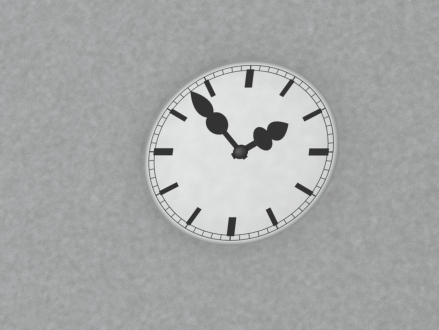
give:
1.53
